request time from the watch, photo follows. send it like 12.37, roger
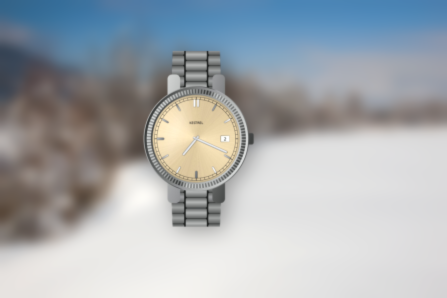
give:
7.19
